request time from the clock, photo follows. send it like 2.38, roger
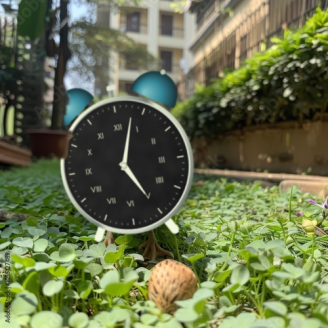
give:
5.03
